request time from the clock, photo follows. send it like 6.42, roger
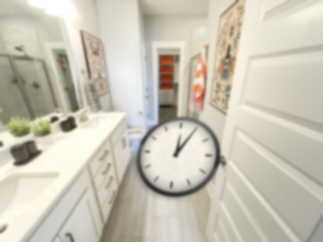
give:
12.05
